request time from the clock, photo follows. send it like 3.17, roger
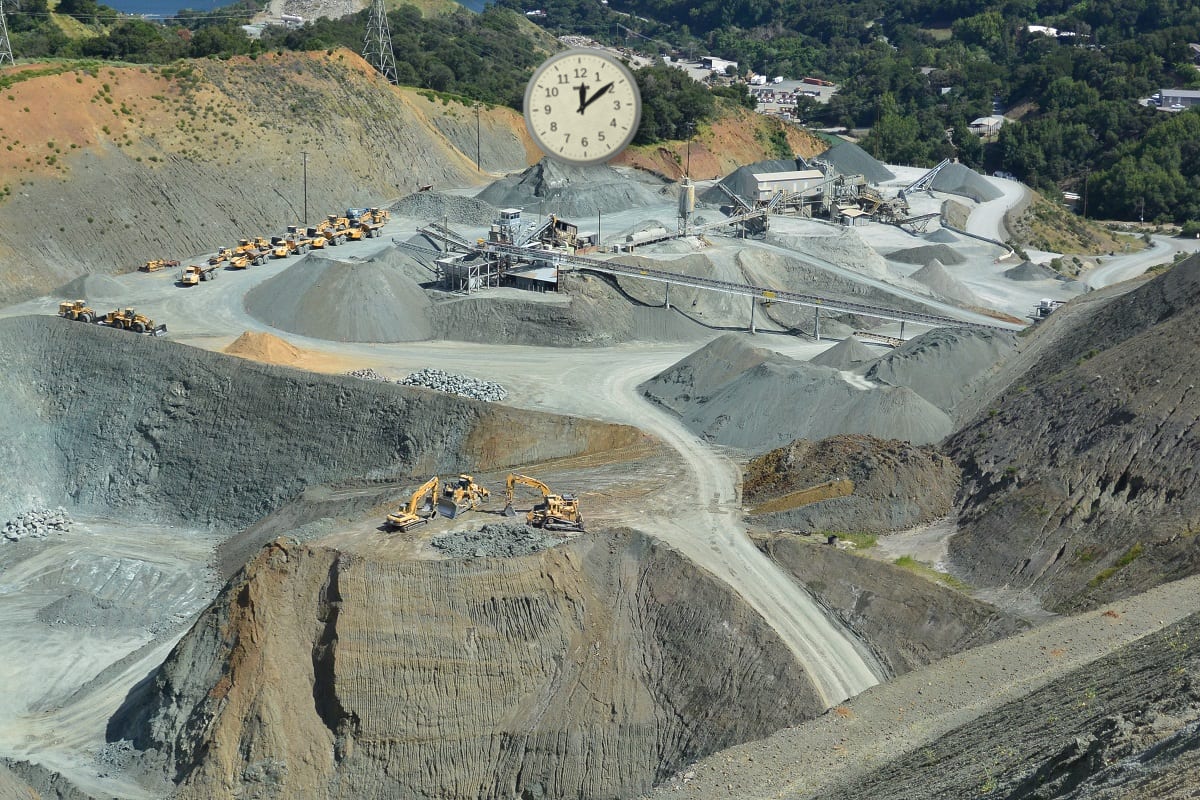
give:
12.09
